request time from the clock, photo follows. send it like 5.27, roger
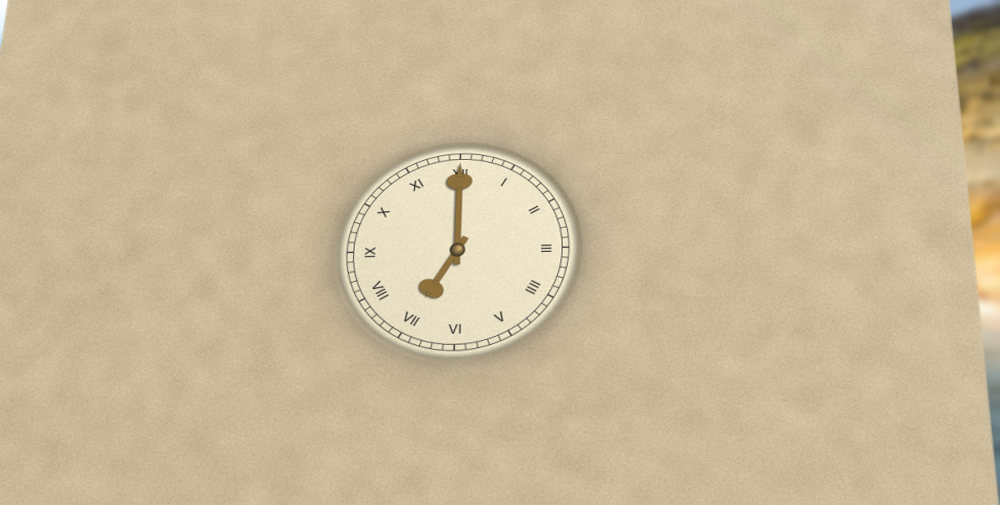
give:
7.00
